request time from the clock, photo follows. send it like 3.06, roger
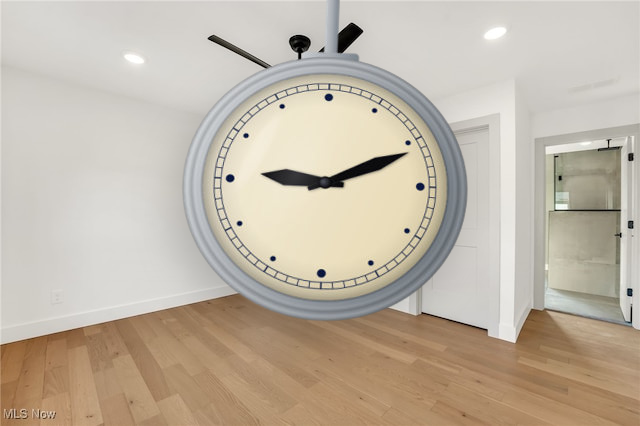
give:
9.11
